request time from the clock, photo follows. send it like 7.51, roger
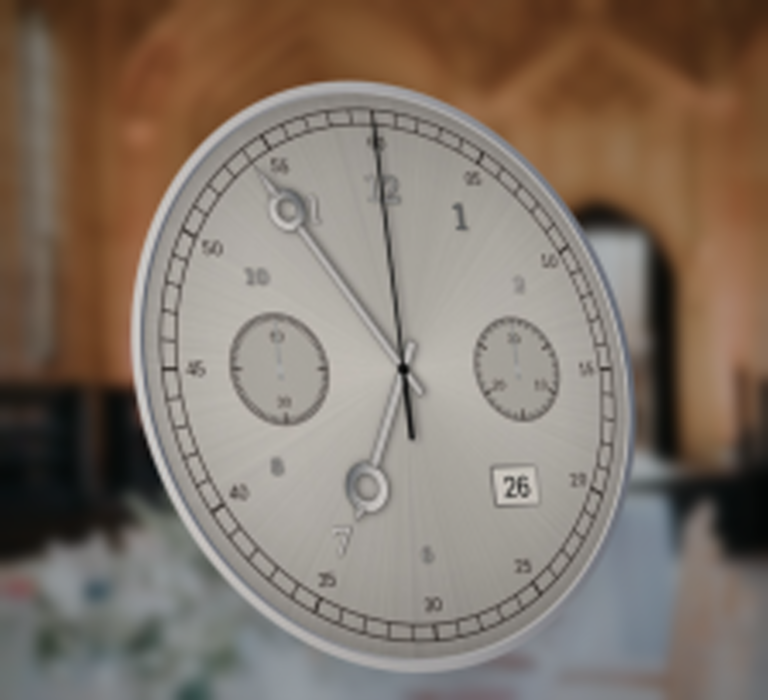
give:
6.54
